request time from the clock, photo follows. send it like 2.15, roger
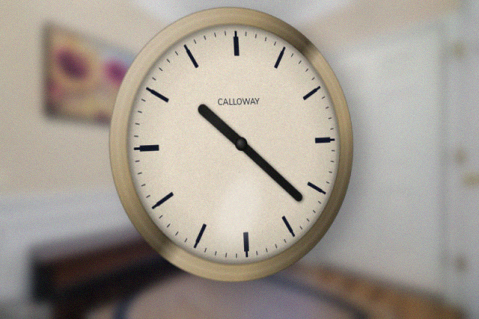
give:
10.22
